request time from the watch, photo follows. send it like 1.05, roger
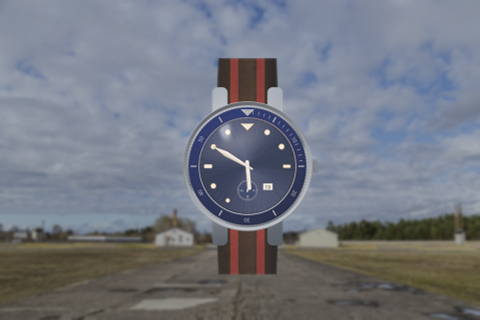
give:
5.50
